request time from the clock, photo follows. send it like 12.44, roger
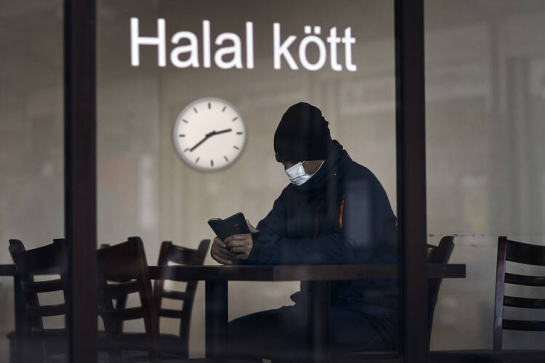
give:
2.39
